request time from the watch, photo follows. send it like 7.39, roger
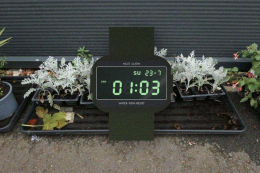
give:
1.03
